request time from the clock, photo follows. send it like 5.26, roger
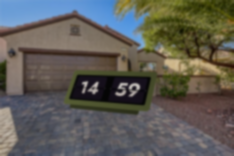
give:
14.59
